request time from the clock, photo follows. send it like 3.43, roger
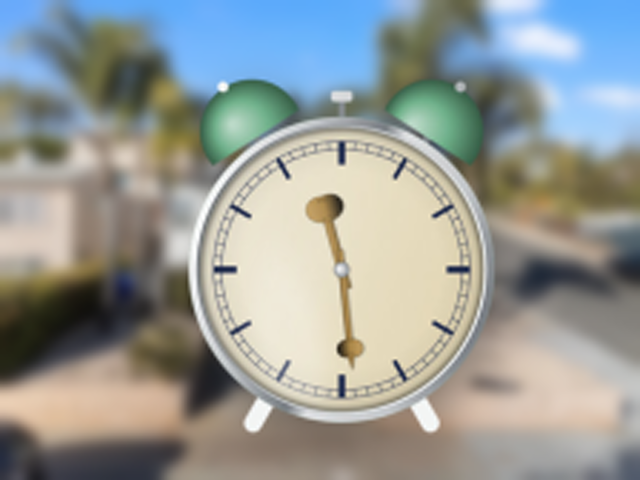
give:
11.29
